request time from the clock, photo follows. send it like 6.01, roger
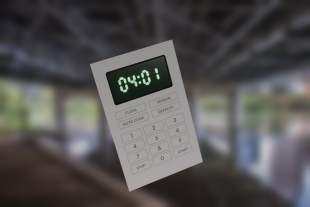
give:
4.01
